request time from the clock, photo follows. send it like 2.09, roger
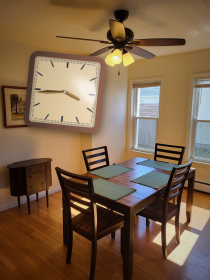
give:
3.44
